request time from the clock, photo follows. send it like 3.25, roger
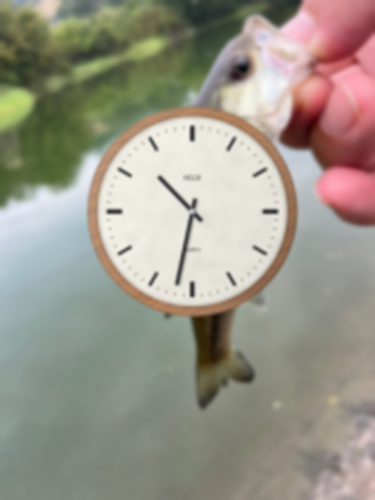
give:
10.32
